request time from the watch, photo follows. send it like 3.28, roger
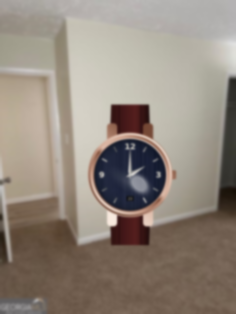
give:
2.00
